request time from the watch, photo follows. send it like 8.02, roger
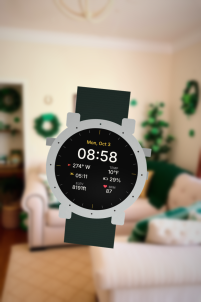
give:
8.58
